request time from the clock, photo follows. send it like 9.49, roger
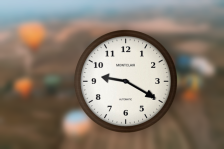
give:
9.20
